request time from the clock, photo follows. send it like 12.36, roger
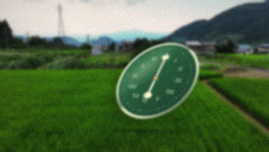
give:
6.00
